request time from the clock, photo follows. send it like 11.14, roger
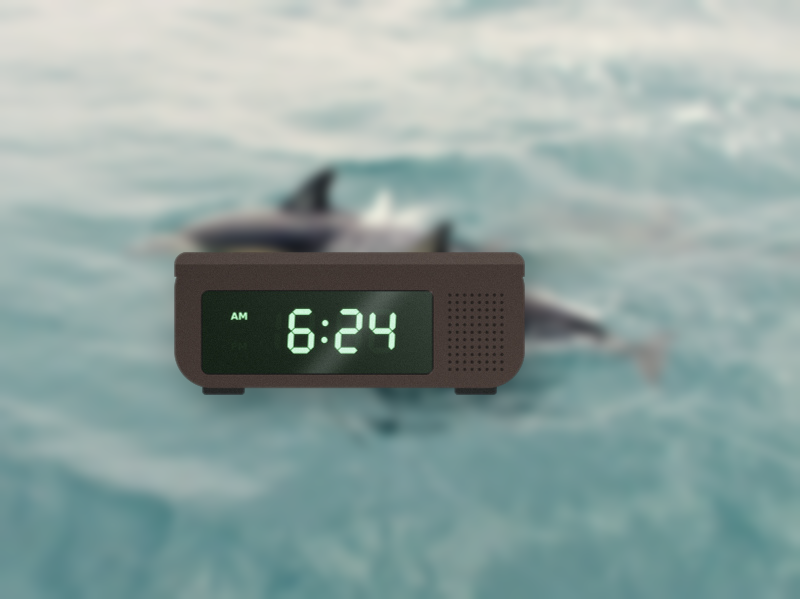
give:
6.24
